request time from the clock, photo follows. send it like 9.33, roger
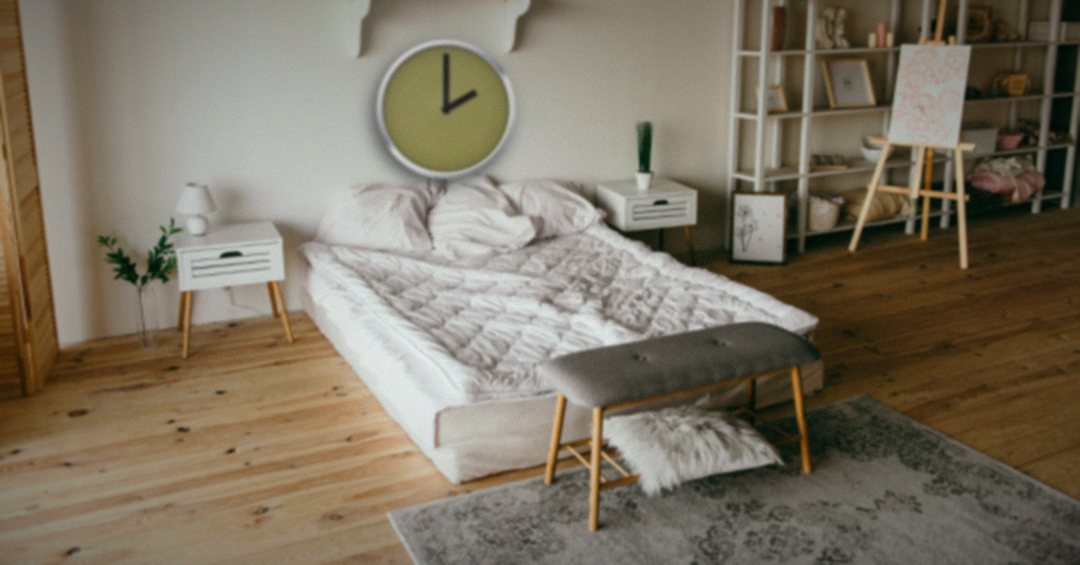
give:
2.00
